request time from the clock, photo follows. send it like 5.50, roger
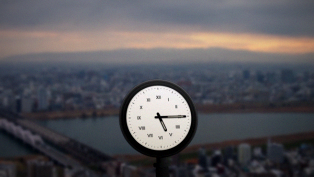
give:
5.15
